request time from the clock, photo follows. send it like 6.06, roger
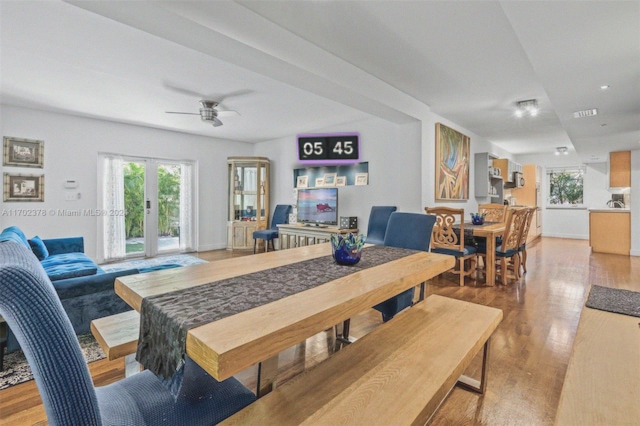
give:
5.45
